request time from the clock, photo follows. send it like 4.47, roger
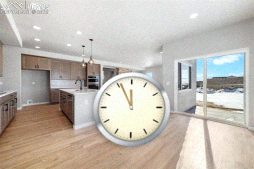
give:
11.56
